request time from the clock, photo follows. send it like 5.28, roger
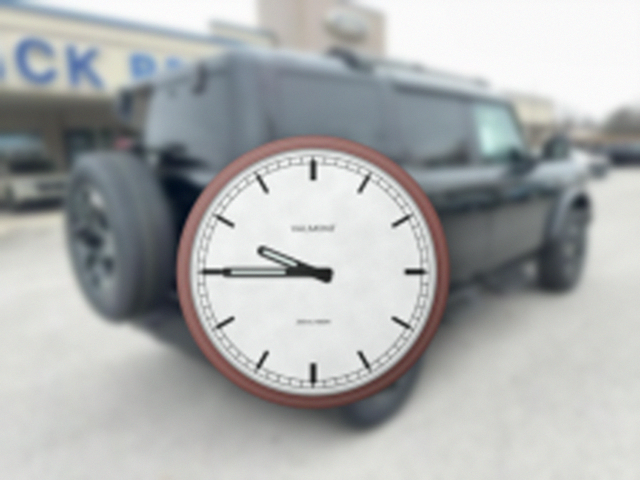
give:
9.45
